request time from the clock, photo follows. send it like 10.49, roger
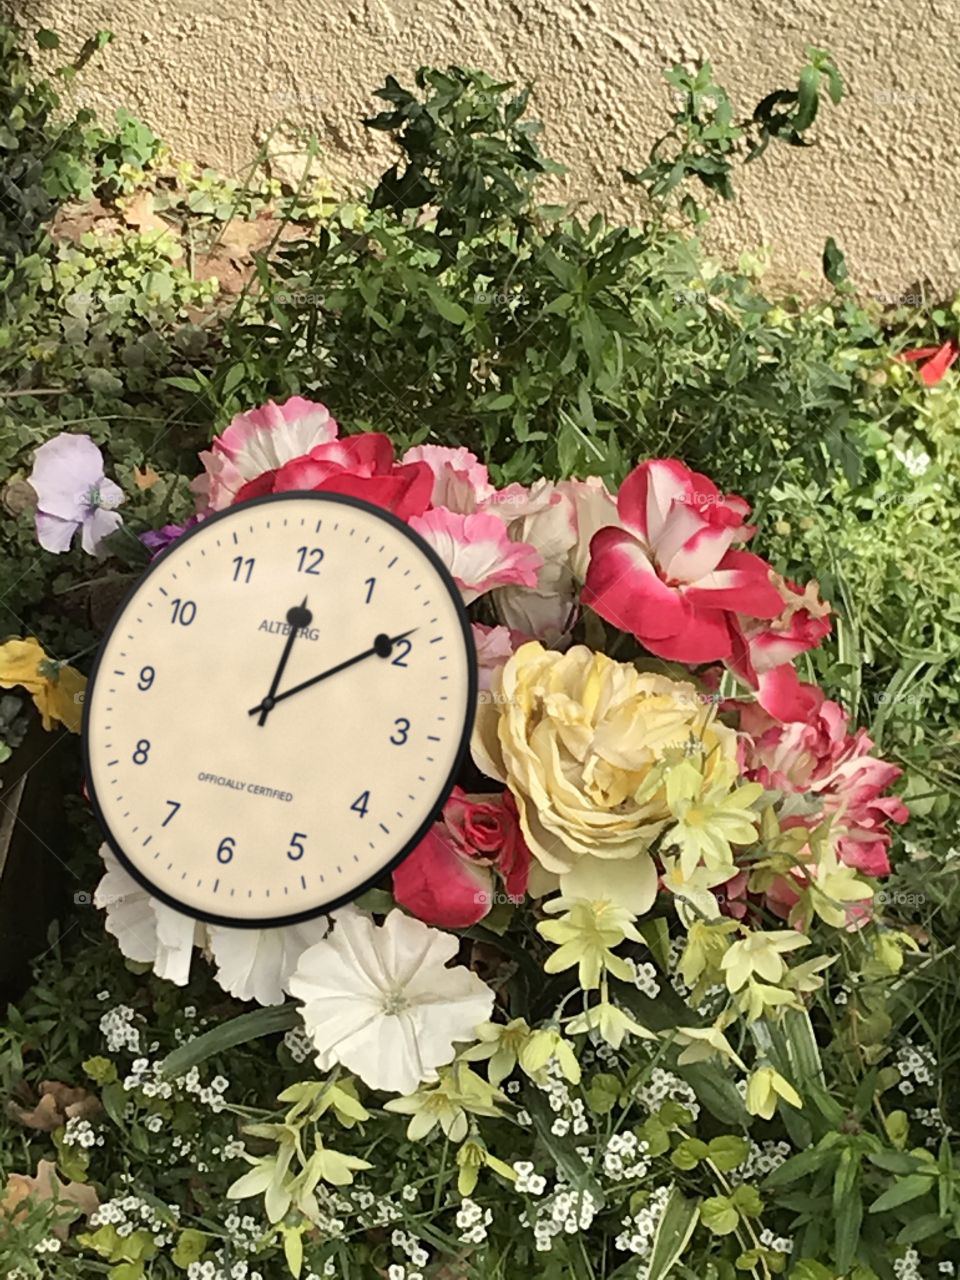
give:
12.09
